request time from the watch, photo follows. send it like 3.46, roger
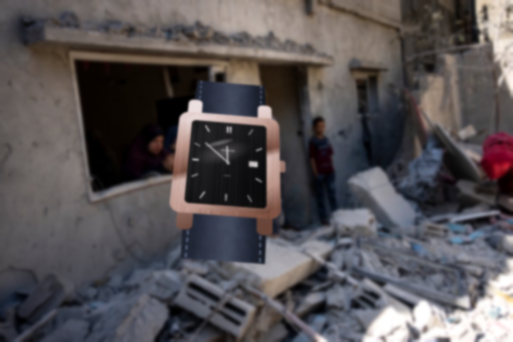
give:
11.52
